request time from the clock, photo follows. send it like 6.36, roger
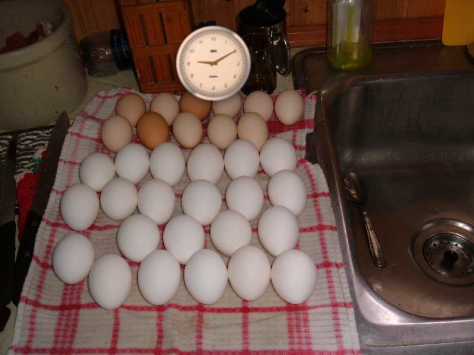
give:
9.10
